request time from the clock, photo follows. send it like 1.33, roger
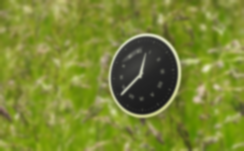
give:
12.39
